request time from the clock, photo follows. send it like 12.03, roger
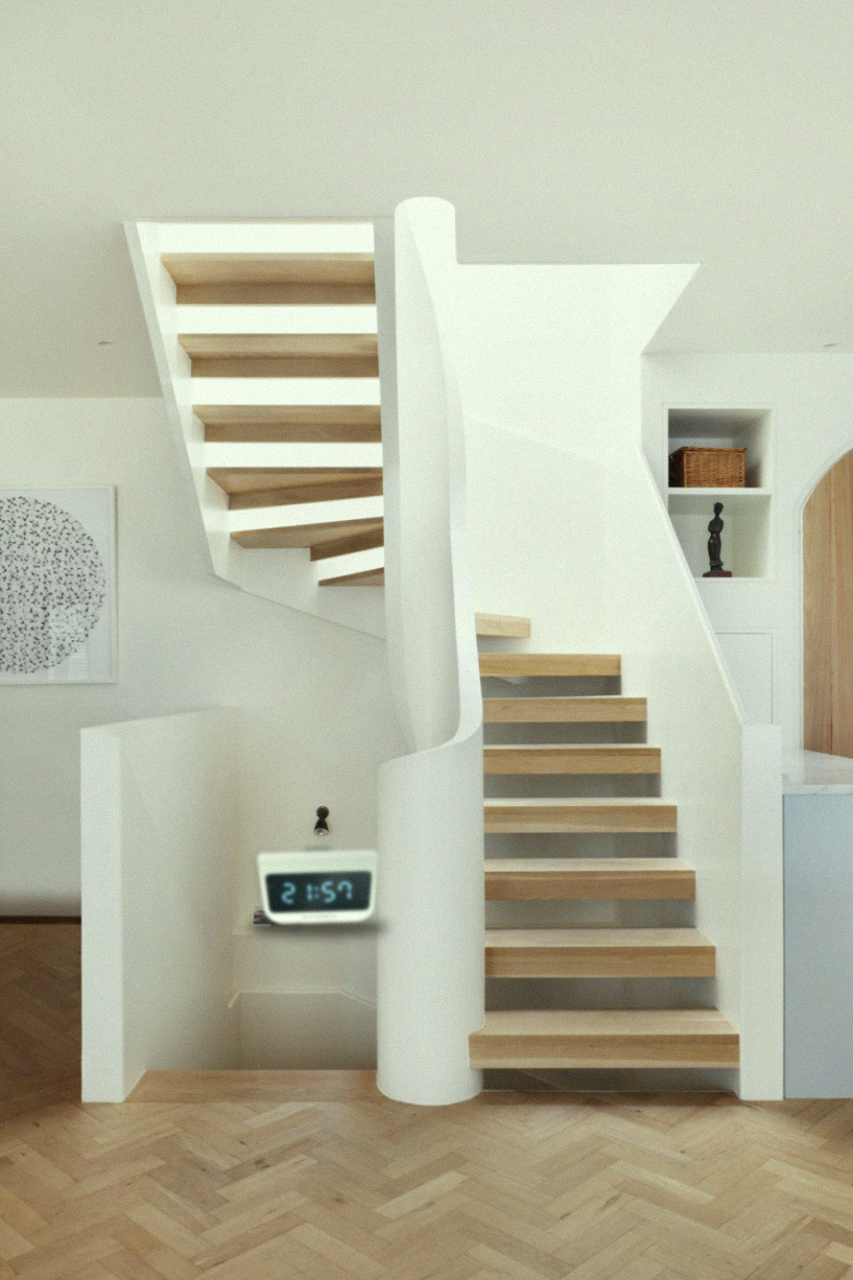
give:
21.57
